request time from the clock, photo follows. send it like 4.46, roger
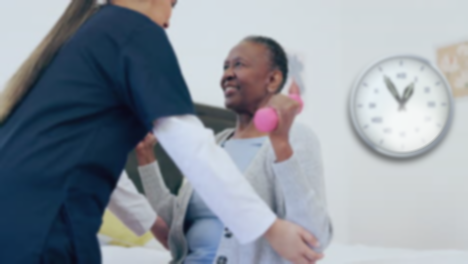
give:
12.55
